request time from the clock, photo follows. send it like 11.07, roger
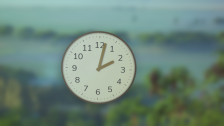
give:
2.02
